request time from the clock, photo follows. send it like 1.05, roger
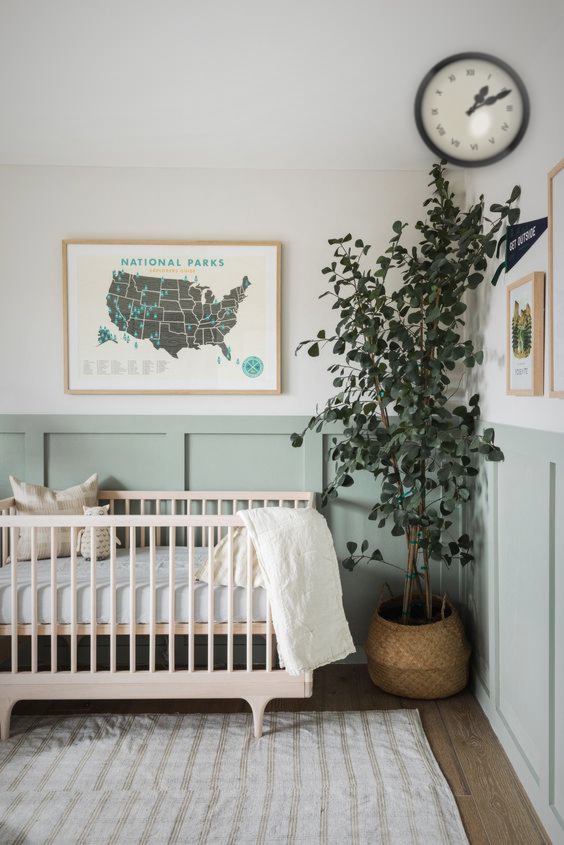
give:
1.11
